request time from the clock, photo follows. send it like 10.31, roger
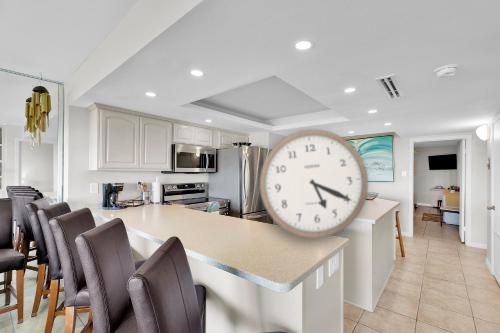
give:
5.20
